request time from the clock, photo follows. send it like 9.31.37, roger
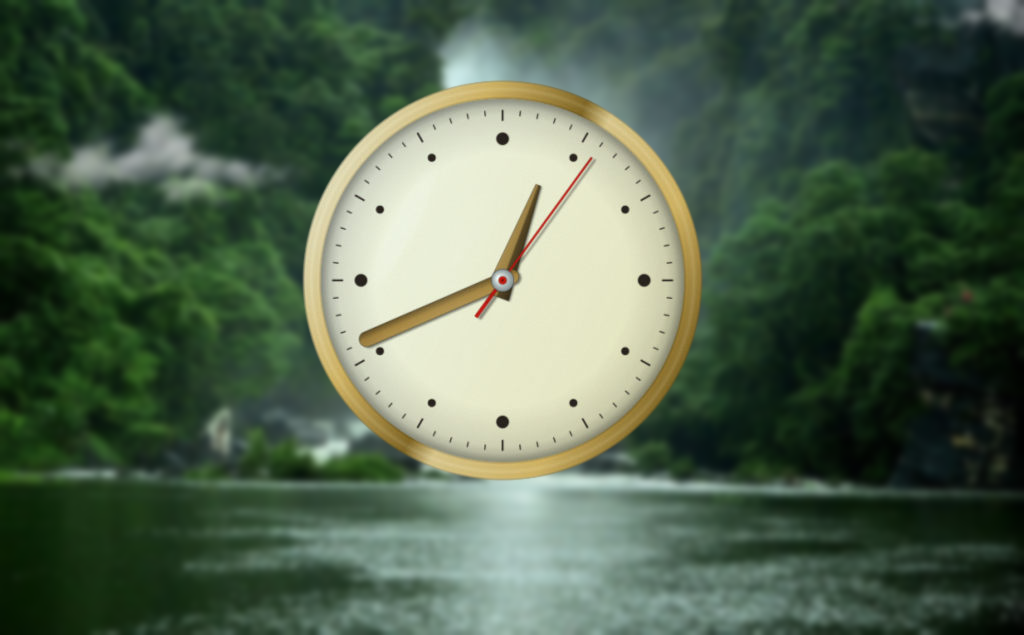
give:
12.41.06
